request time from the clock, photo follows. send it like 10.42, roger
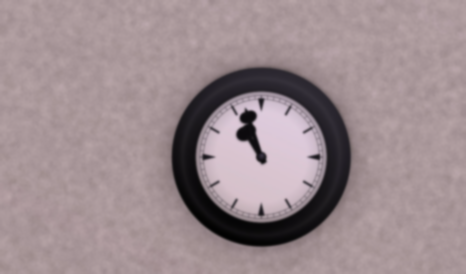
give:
10.57
